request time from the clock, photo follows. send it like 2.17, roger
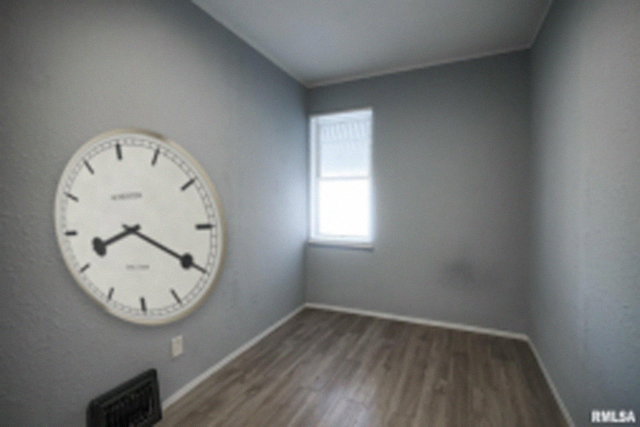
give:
8.20
